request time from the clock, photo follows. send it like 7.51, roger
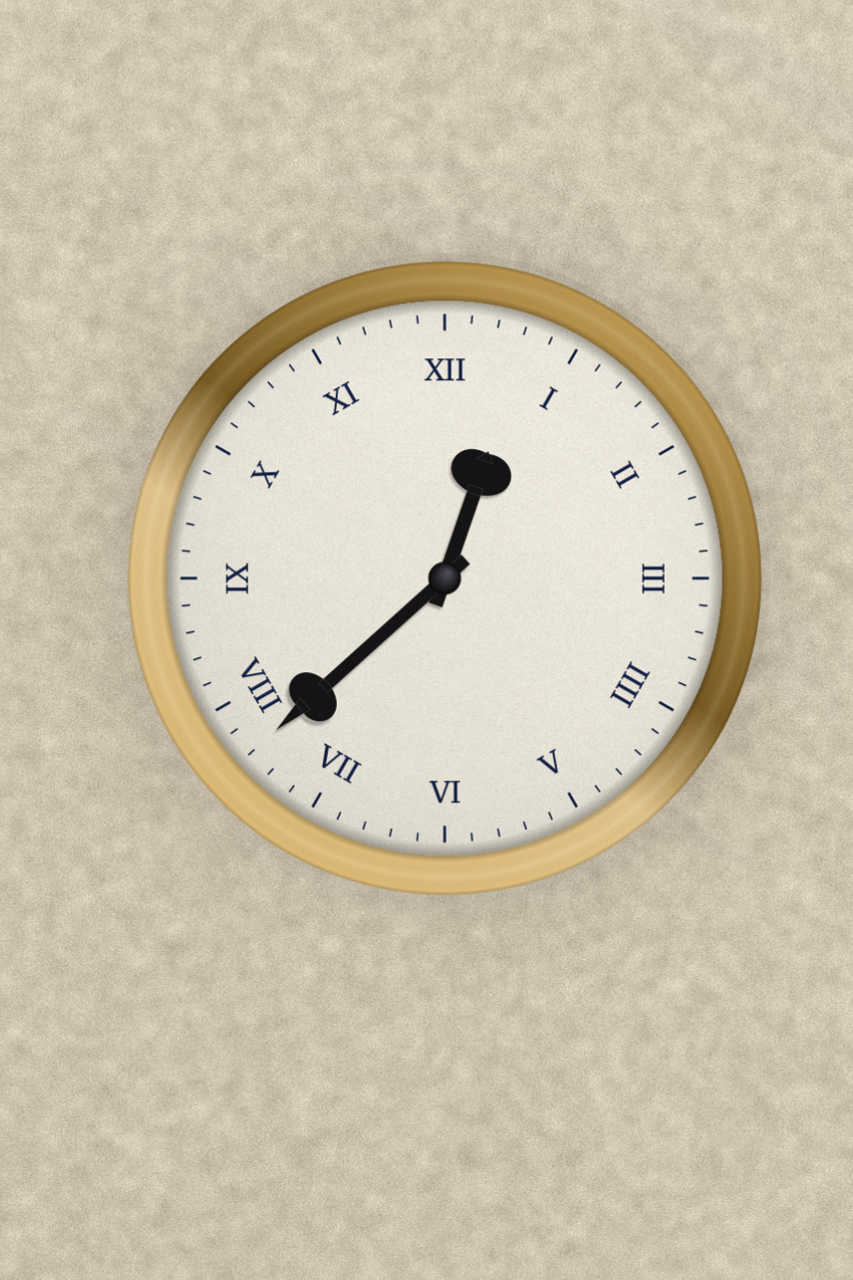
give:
12.38
